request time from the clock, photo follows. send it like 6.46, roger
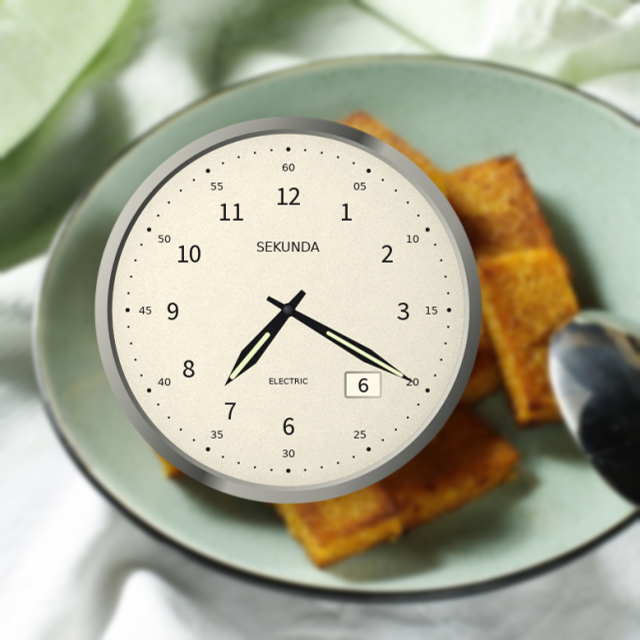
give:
7.20
